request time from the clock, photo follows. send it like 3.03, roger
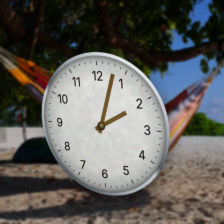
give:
2.03
